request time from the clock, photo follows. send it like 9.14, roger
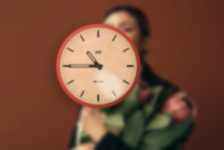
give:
10.45
